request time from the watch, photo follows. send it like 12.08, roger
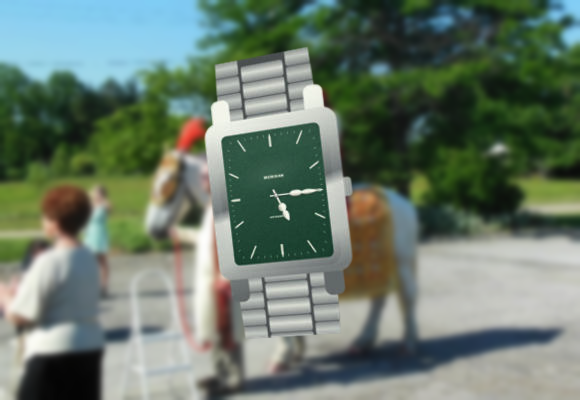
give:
5.15
